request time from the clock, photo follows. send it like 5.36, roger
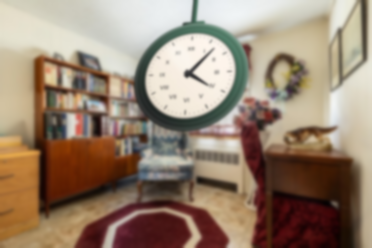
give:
4.07
